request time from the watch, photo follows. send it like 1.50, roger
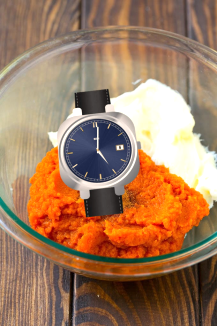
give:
5.01
